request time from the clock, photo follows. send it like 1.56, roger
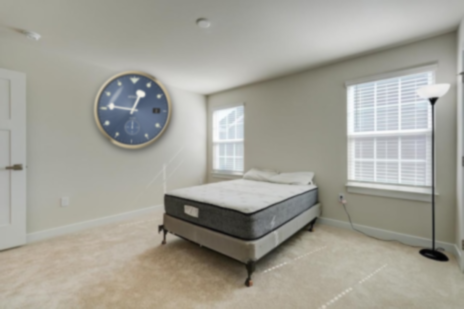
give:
12.46
